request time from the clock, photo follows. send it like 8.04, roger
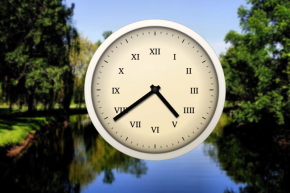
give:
4.39
